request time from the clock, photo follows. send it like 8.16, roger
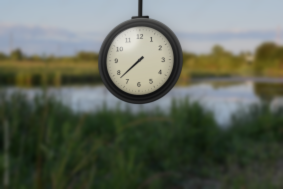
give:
7.38
